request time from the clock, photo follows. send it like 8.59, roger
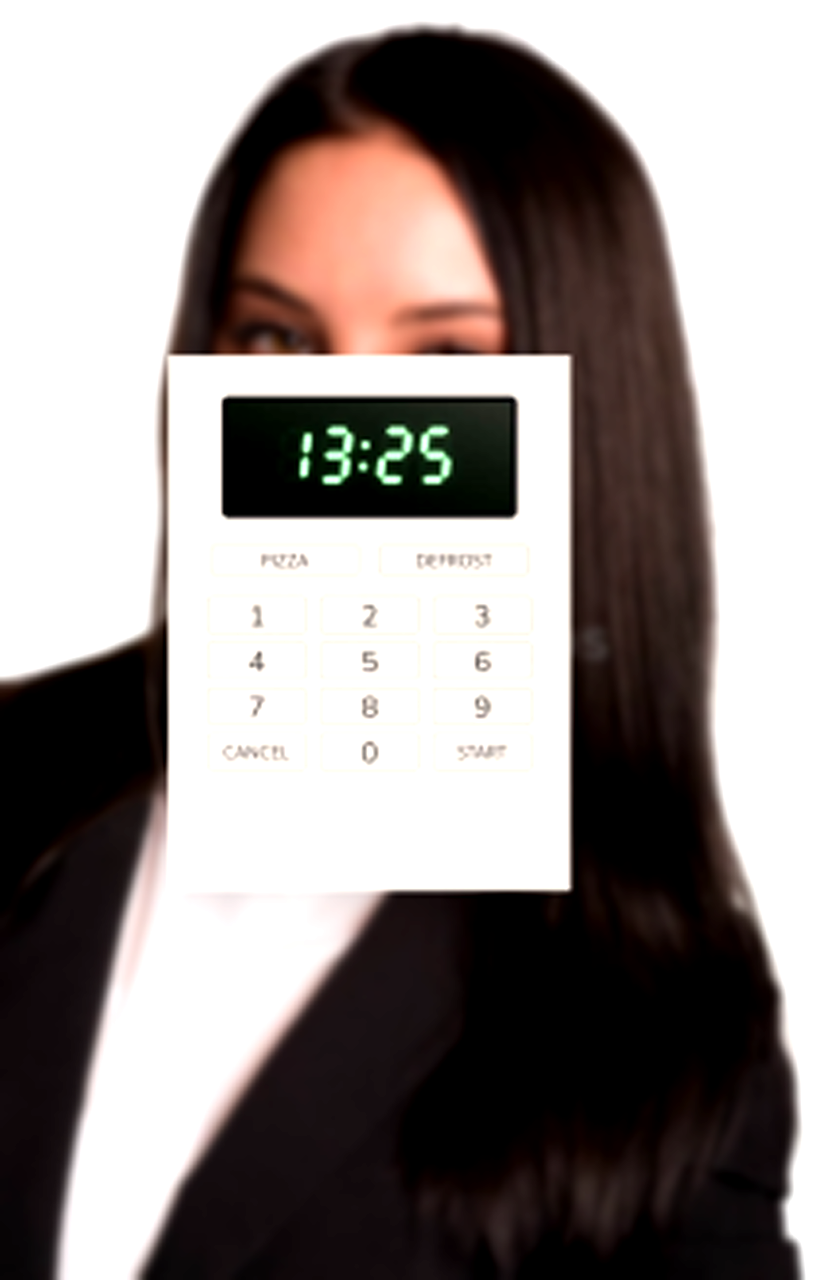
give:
13.25
